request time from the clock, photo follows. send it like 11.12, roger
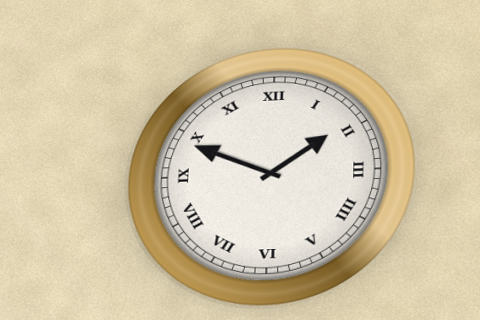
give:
1.49
